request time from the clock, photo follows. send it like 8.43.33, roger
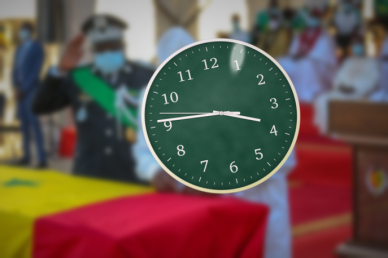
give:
3.45.47
